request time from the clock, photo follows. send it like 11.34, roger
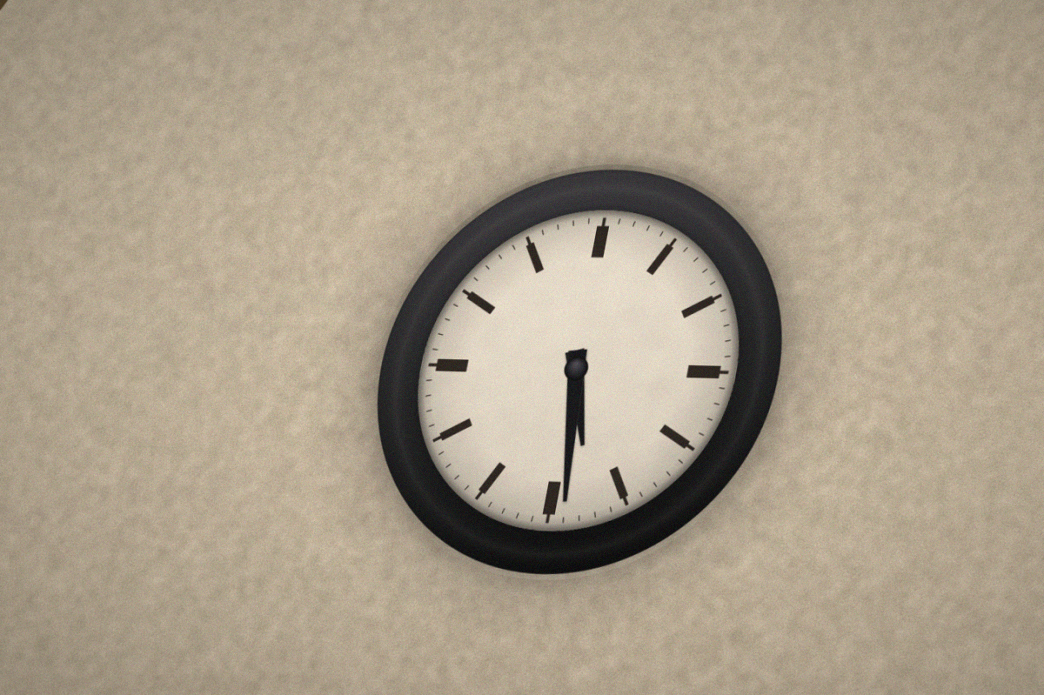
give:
5.29
